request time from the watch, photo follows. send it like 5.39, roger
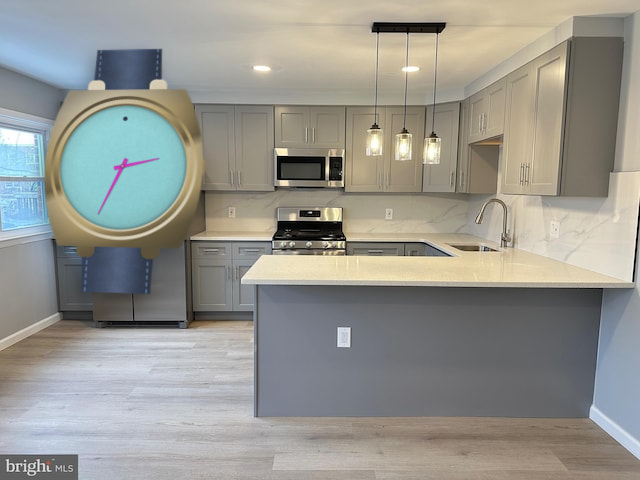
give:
2.34
